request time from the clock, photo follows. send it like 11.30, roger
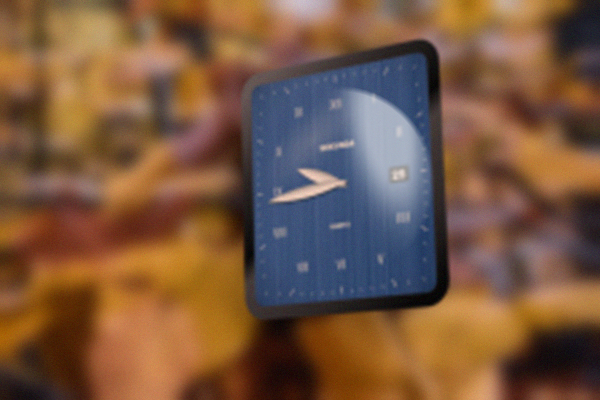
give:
9.44
